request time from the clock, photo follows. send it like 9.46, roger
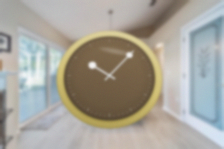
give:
10.07
